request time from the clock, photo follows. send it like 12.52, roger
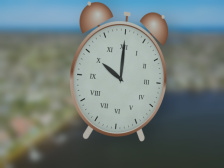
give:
10.00
